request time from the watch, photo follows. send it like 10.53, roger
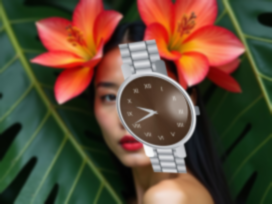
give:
9.41
